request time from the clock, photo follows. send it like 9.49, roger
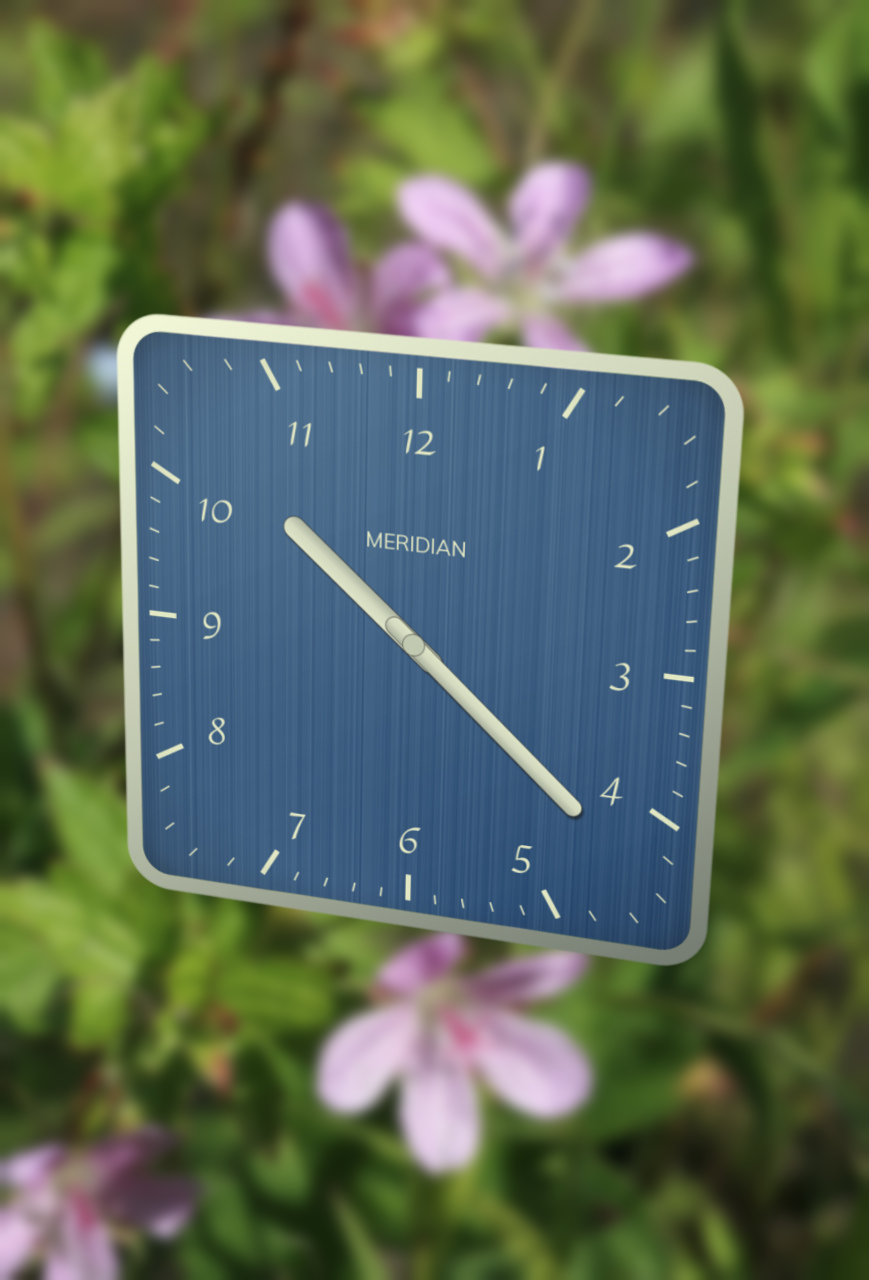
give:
10.22
